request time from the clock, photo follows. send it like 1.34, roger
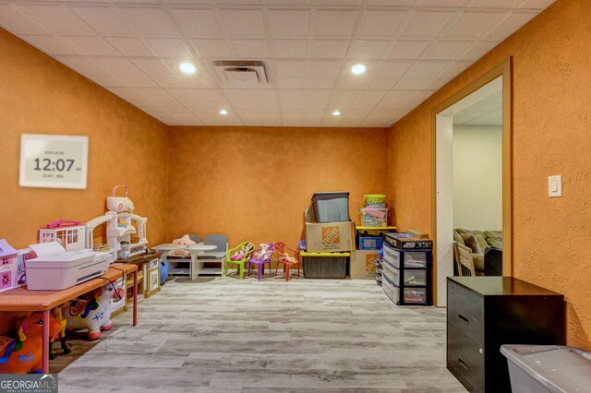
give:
12.07
